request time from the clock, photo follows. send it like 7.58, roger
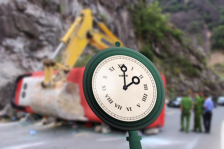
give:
2.01
